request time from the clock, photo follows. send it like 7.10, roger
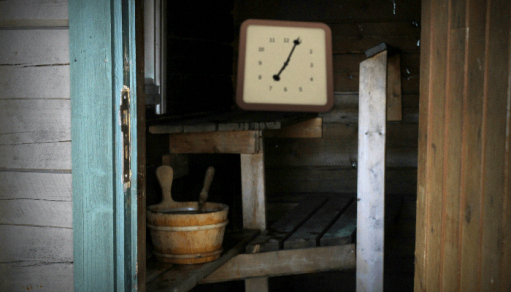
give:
7.04
